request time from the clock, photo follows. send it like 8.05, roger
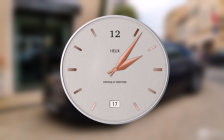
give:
2.06
